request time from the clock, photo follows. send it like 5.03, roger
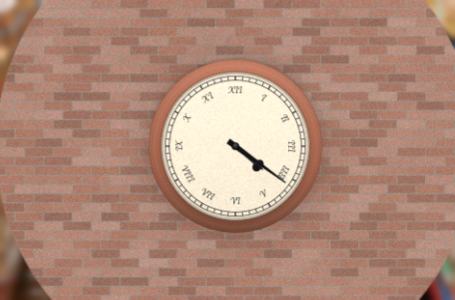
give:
4.21
